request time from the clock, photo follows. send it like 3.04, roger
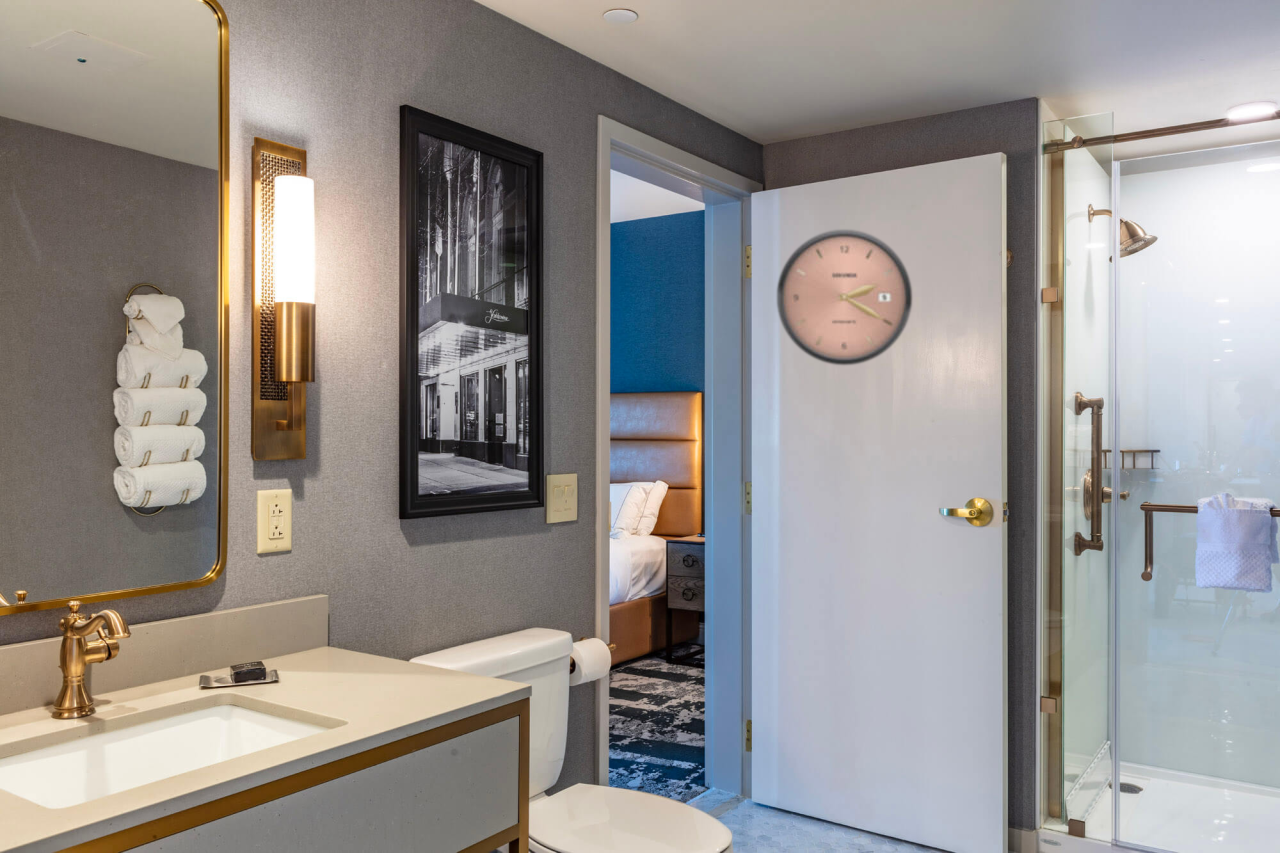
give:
2.20
